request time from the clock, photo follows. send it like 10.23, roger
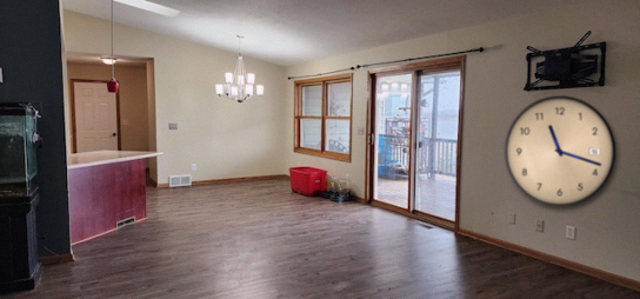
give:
11.18
